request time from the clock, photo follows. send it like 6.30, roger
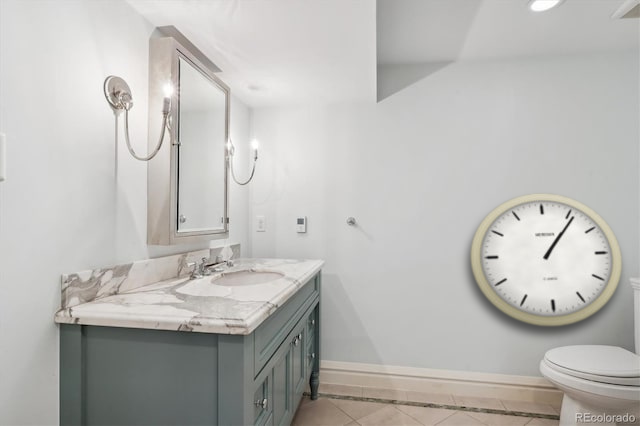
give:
1.06
